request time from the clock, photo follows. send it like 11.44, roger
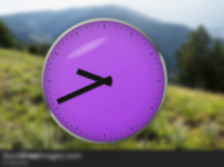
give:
9.41
